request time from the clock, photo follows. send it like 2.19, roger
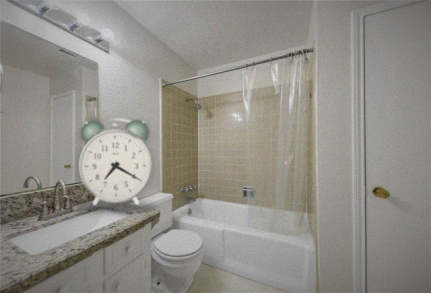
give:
7.20
